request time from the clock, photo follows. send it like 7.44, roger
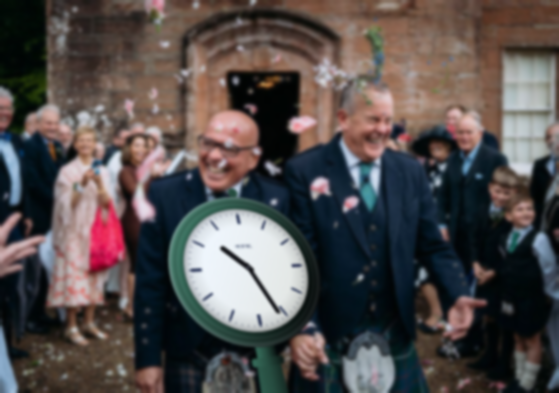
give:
10.26
